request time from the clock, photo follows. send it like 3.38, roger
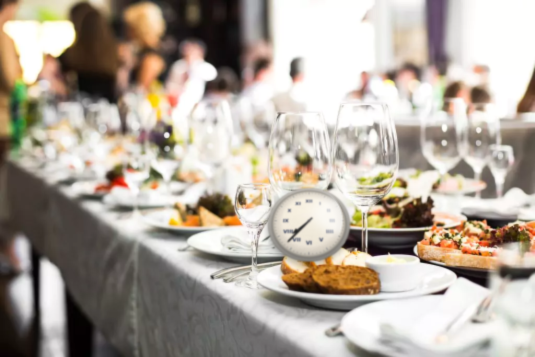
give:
7.37
